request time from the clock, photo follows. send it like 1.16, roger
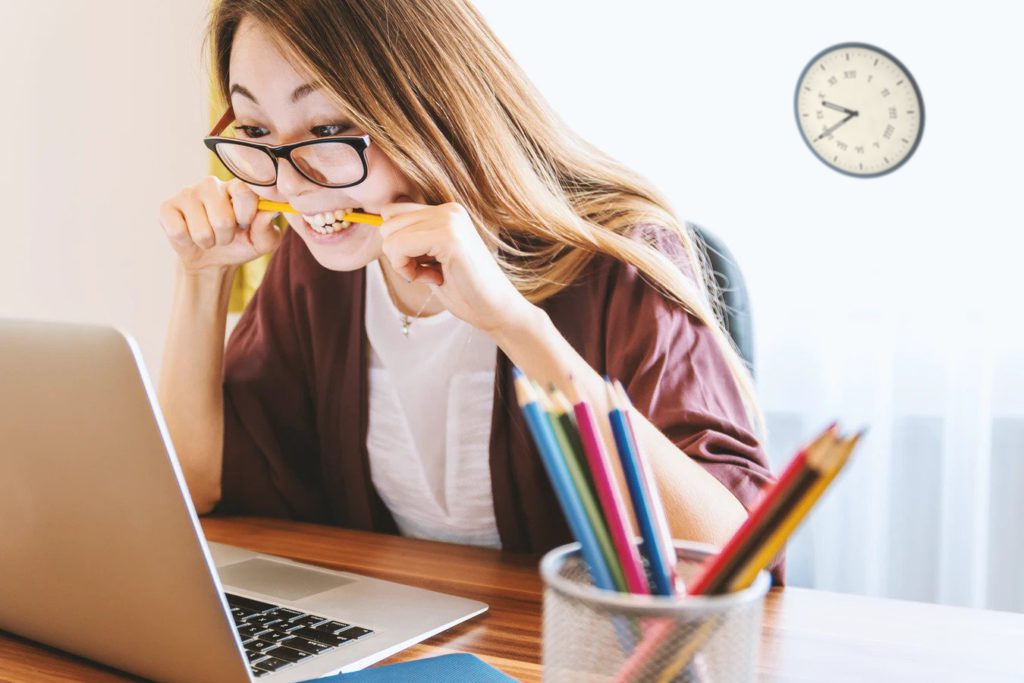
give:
9.40
